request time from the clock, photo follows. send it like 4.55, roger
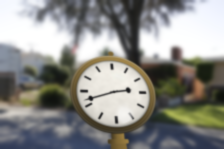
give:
2.42
